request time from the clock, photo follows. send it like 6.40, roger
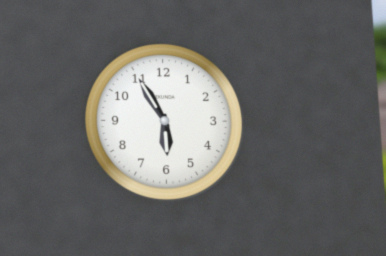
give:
5.55
